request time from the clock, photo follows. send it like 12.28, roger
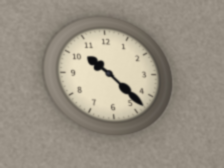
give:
10.23
